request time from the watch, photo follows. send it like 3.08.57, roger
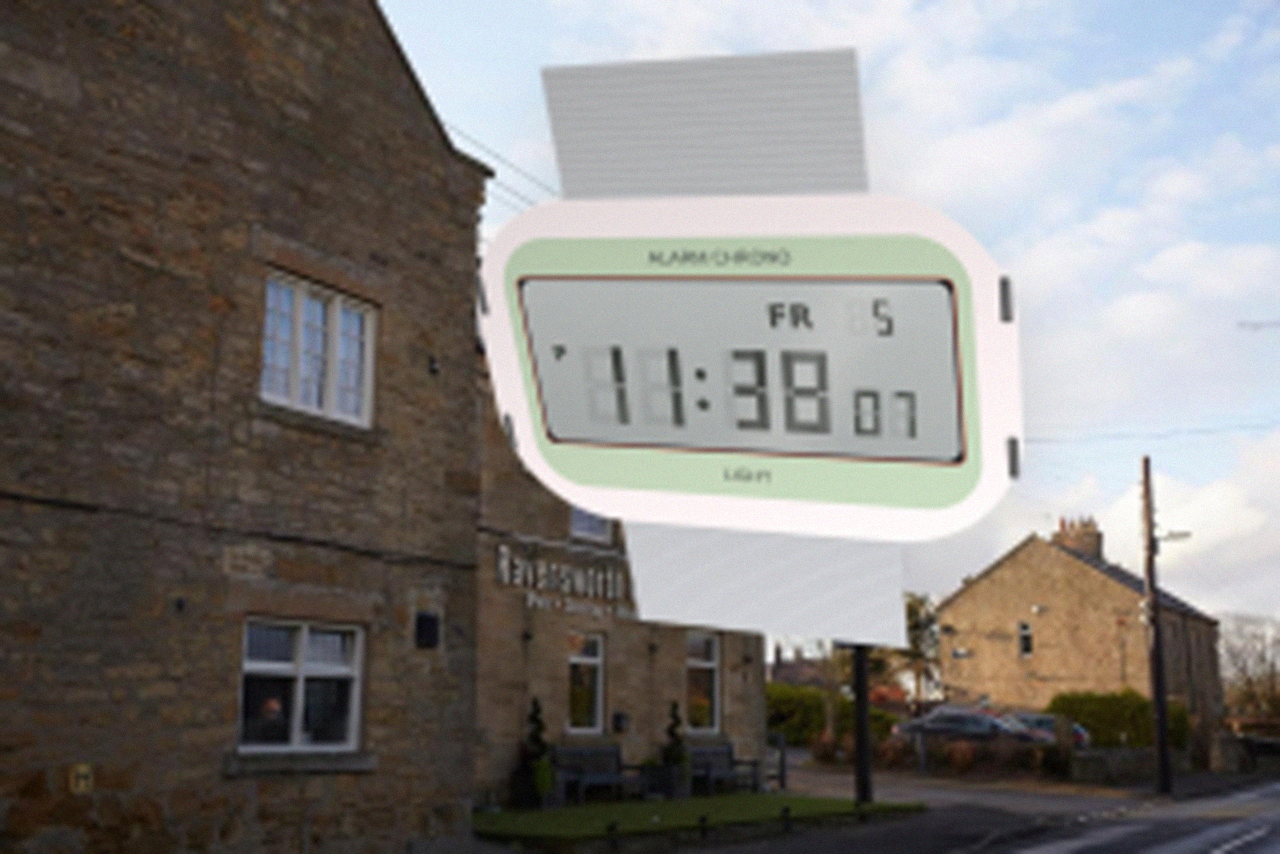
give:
11.38.07
